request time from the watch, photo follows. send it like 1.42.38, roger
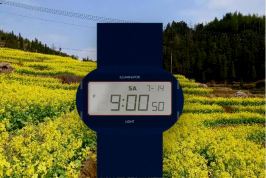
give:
9.00.50
